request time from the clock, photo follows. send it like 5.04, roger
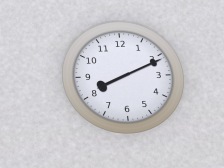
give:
8.11
